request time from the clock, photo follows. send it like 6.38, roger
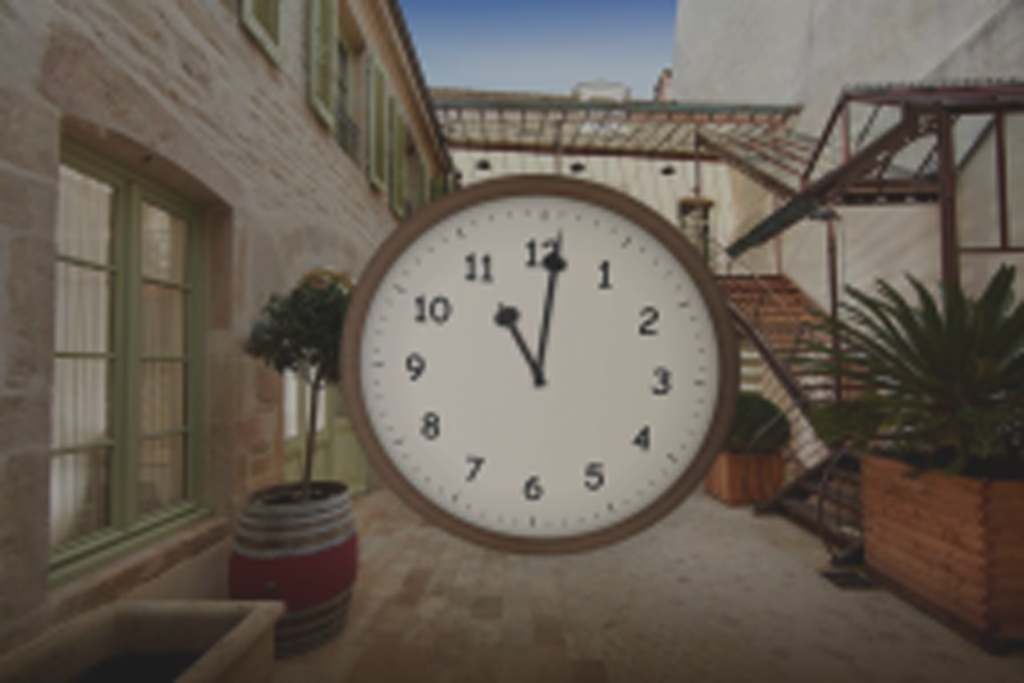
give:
11.01
